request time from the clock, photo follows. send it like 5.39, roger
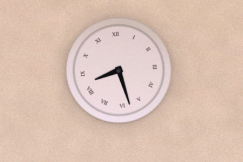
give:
8.28
